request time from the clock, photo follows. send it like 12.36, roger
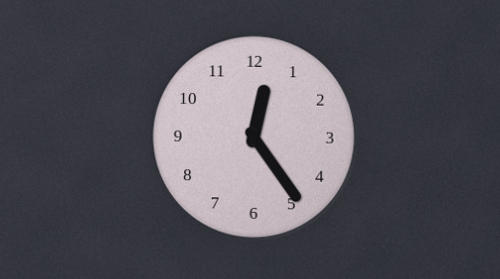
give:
12.24
